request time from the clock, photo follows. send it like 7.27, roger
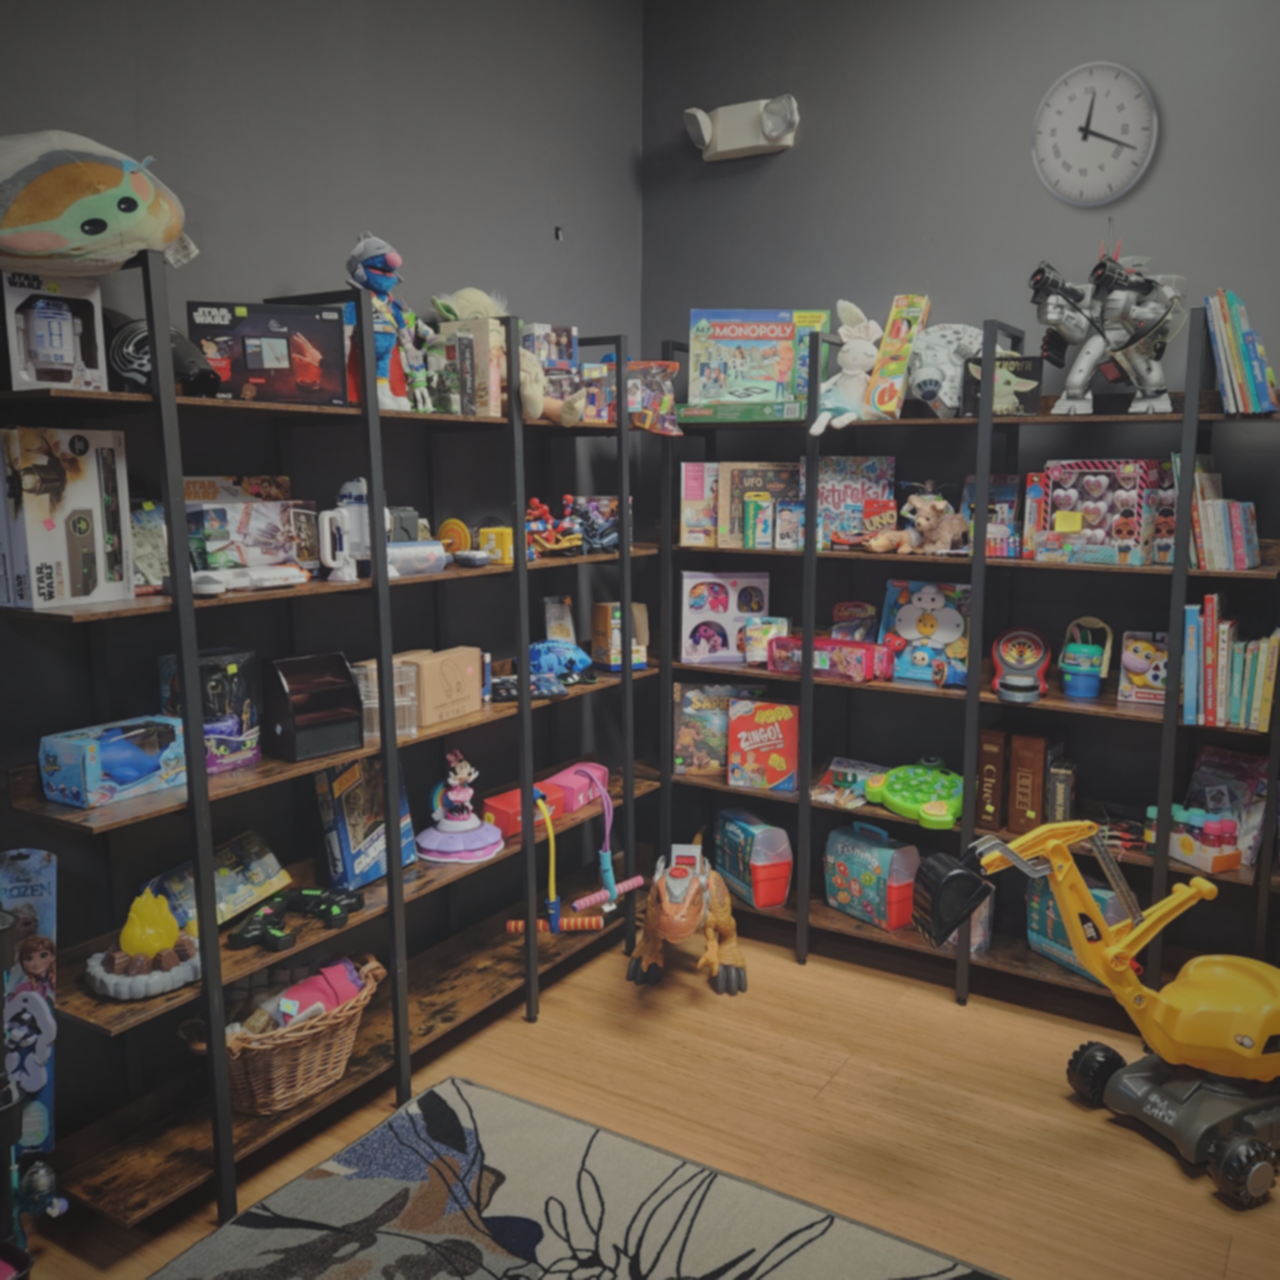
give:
12.18
